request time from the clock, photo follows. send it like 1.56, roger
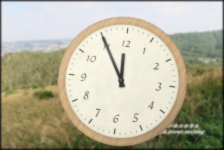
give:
11.55
